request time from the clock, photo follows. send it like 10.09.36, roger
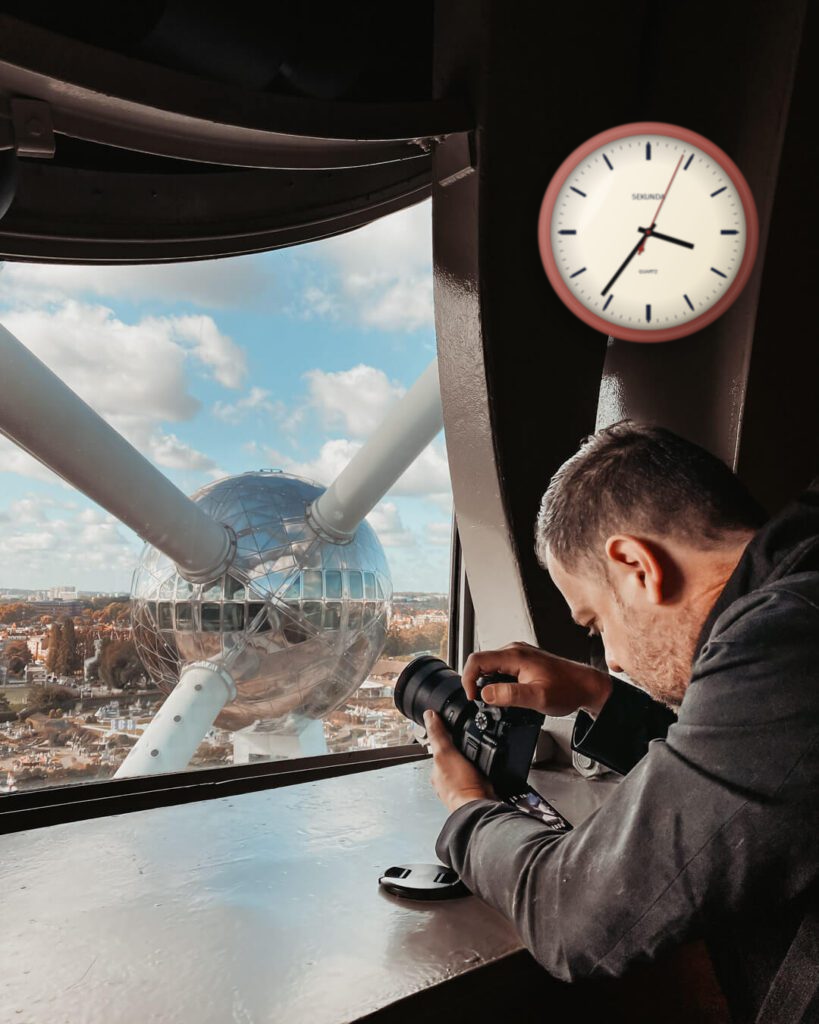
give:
3.36.04
